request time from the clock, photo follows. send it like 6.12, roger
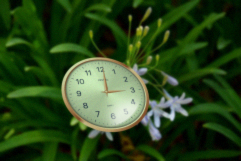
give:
3.01
